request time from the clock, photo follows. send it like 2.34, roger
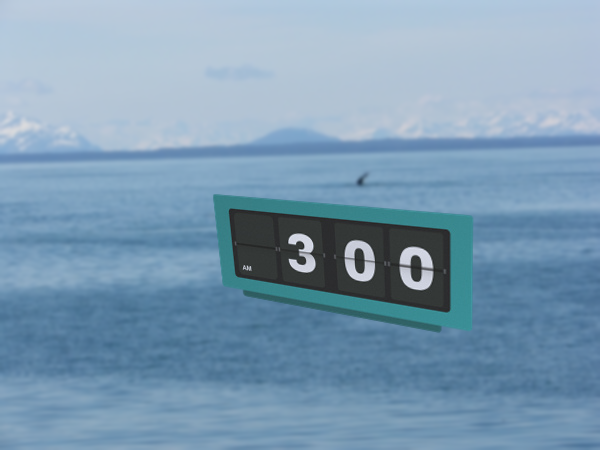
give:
3.00
